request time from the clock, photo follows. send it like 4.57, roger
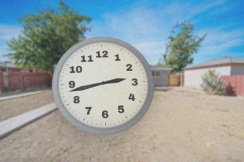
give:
2.43
